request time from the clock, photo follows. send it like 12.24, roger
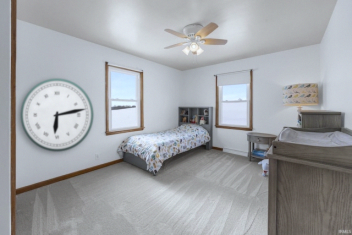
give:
6.13
